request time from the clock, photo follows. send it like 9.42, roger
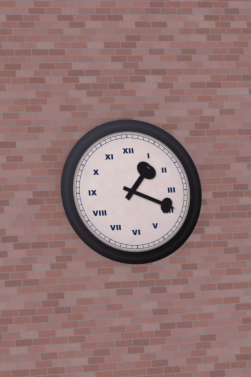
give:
1.19
